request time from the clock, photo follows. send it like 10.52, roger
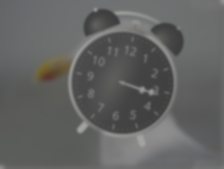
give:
3.16
